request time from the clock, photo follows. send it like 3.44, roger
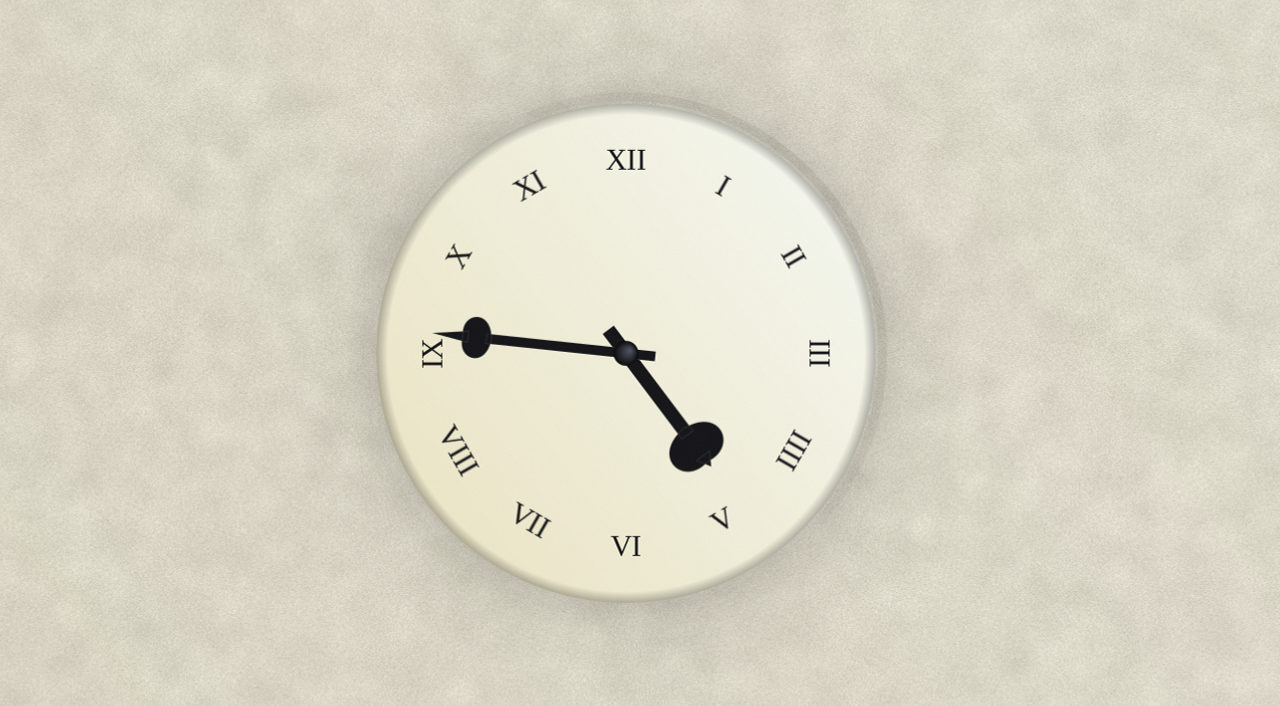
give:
4.46
